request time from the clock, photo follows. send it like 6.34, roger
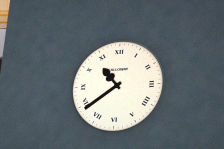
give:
10.39
